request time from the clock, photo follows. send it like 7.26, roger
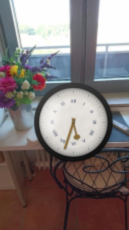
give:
5.33
